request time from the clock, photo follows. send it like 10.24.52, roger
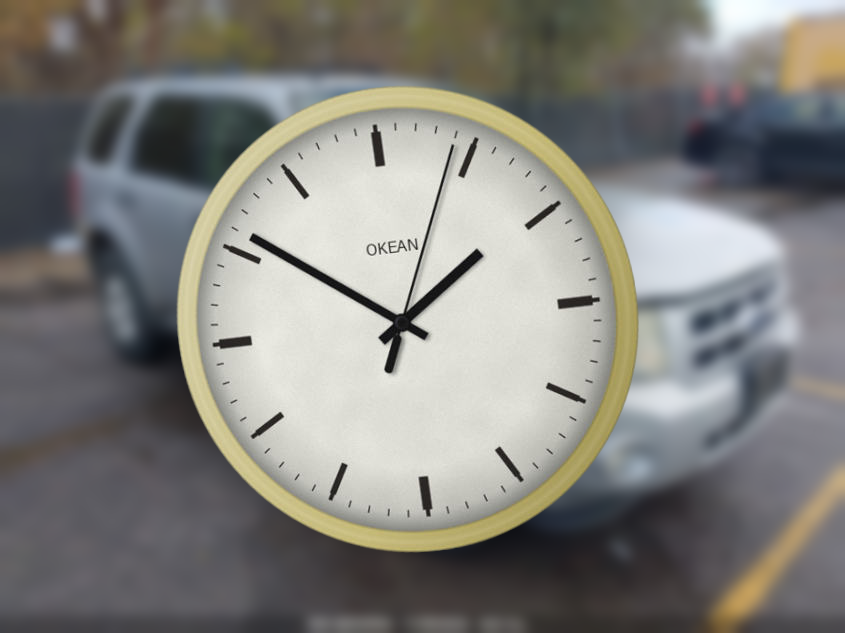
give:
1.51.04
